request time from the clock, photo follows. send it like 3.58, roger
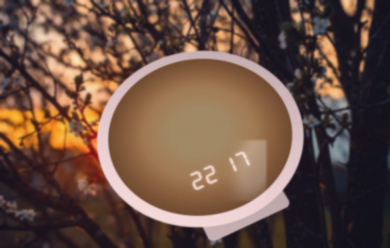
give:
22.17
